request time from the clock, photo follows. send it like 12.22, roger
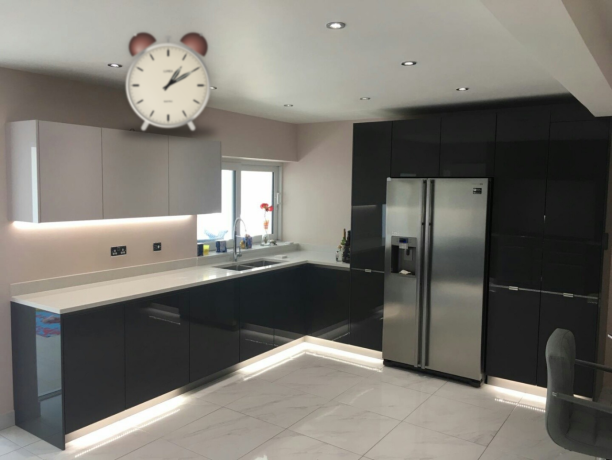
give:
1.10
